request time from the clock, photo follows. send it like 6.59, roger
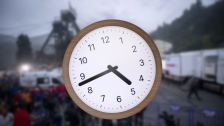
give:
4.43
